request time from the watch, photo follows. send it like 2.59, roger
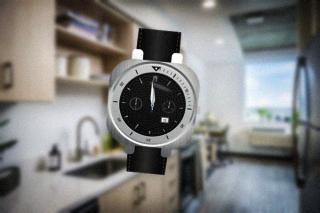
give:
11.59
